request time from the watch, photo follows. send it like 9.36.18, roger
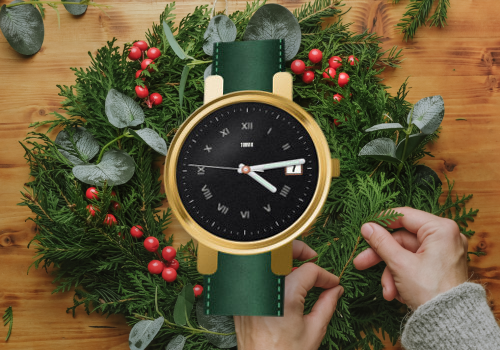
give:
4.13.46
